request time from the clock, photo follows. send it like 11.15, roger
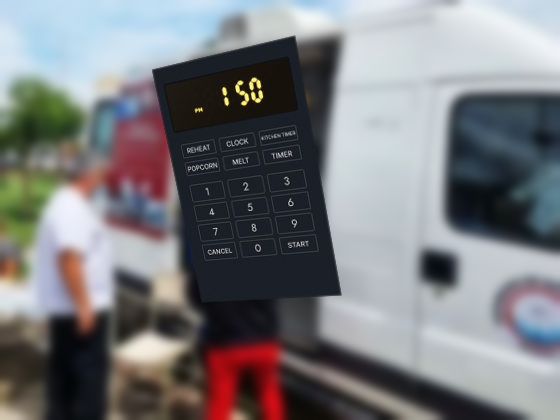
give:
1.50
